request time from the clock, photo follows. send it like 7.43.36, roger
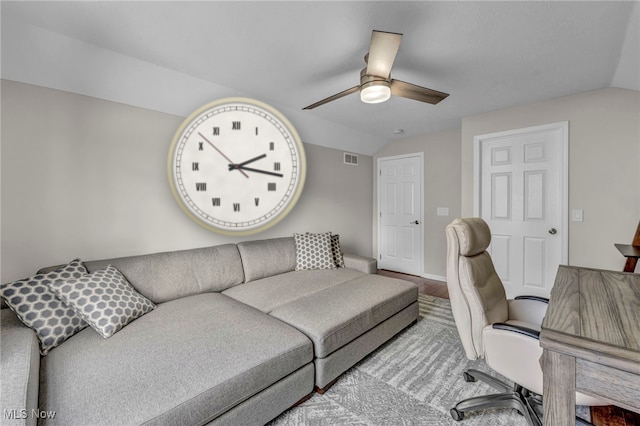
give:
2.16.52
